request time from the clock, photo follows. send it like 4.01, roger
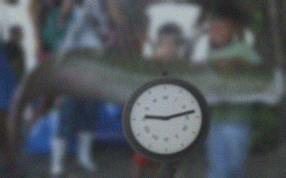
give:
9.13
